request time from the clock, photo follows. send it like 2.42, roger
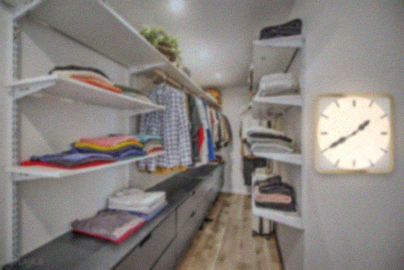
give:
1.40
